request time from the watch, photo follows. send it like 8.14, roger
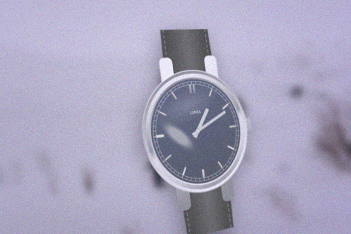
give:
1.11
